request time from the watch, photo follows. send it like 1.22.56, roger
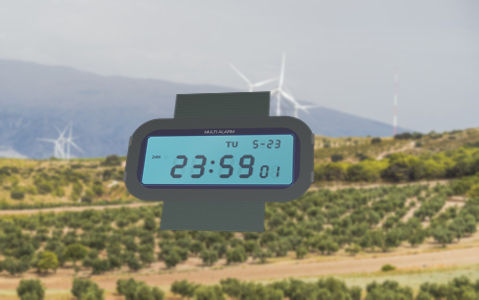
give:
23.59.01
